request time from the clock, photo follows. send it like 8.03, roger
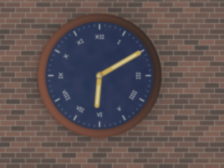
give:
6.10
